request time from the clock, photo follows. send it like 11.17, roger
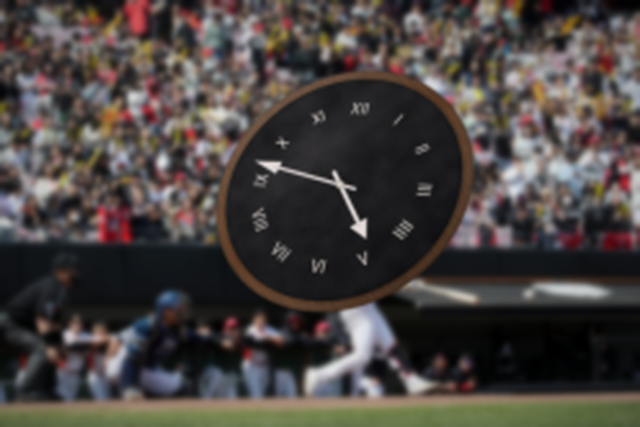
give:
4.47
